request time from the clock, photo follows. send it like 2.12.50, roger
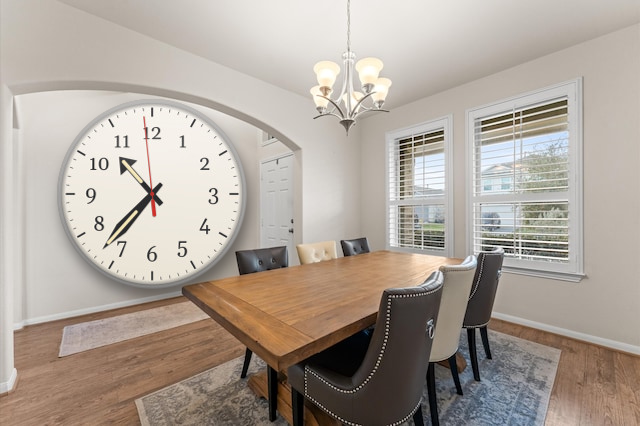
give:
10.36.59
